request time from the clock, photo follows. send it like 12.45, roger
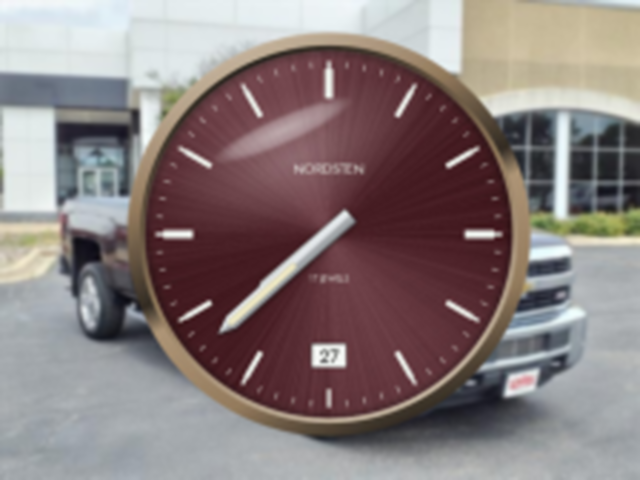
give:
7.38
